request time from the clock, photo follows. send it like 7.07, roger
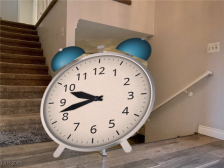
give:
9.42
